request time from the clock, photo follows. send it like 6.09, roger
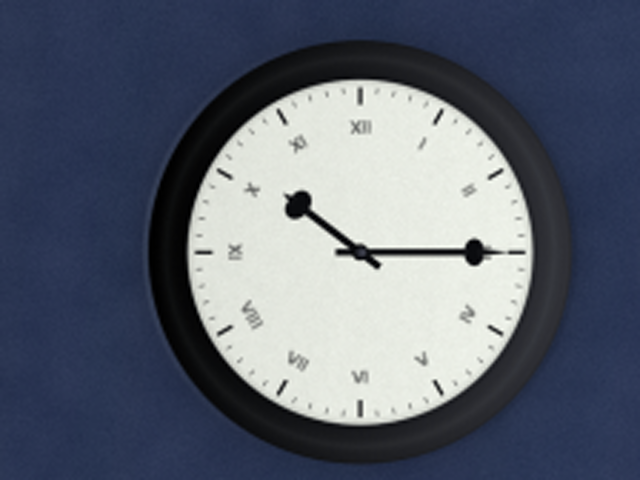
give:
10.15
